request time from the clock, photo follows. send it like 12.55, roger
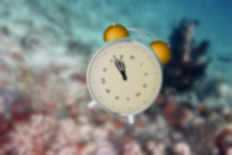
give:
10.52
